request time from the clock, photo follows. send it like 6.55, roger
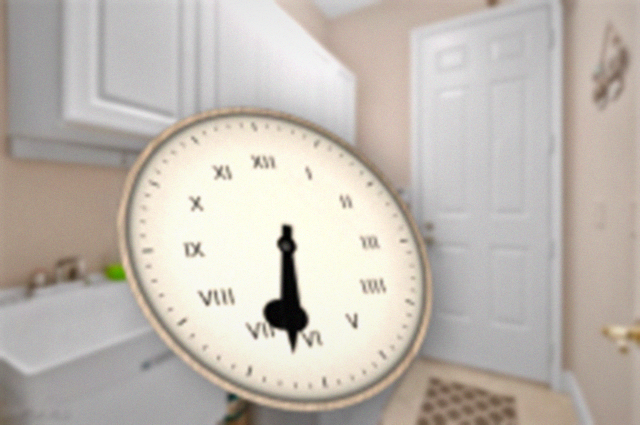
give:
6.32
